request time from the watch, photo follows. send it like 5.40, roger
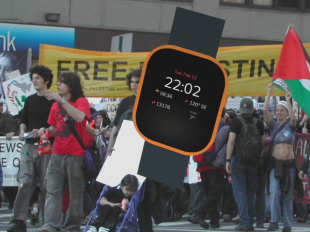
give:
22.02
